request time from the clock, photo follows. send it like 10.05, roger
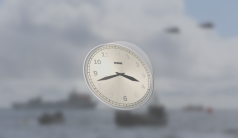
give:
3.42
